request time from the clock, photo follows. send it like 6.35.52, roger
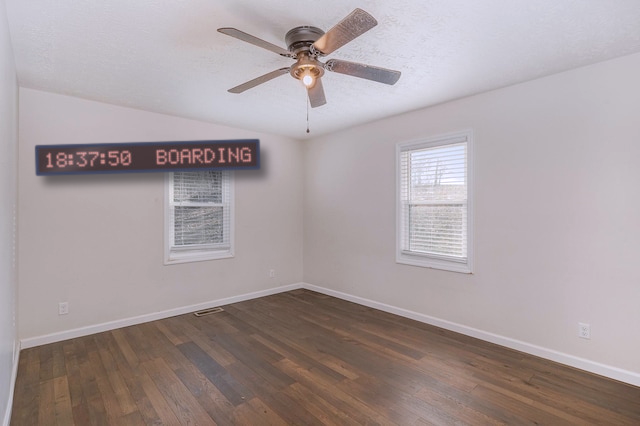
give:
18.37.50
